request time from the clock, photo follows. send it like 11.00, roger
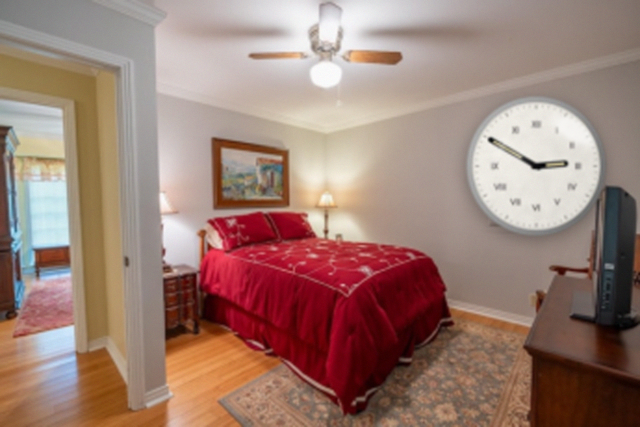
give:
2.50
